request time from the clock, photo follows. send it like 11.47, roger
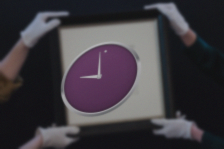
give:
8.58
